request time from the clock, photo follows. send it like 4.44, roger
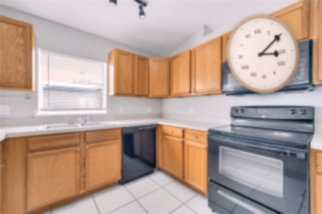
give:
3.09
